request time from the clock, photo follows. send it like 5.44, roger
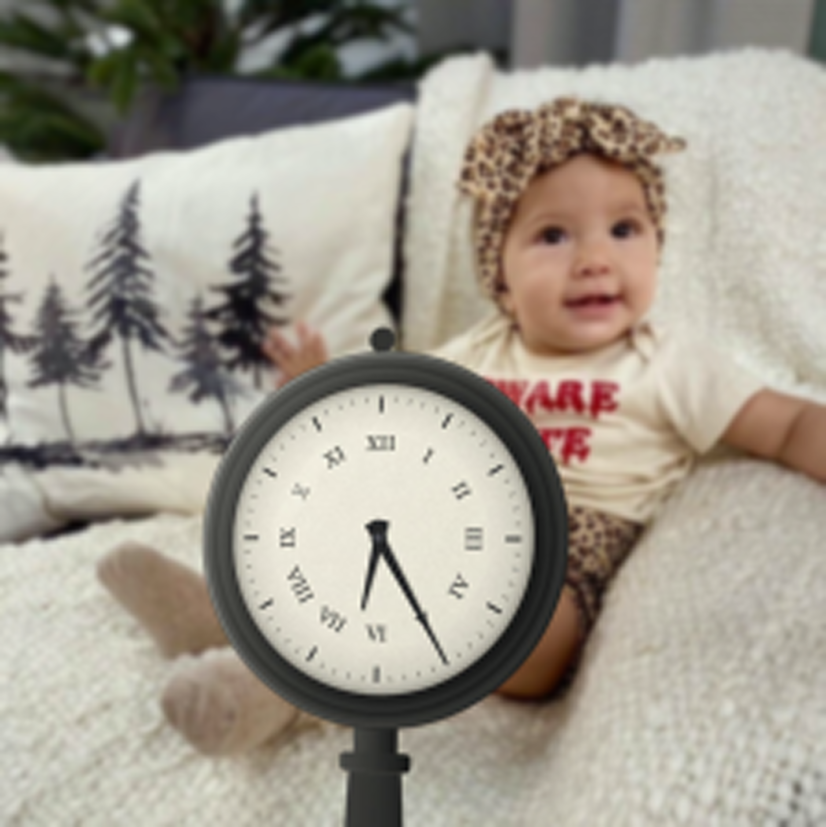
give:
6.25
